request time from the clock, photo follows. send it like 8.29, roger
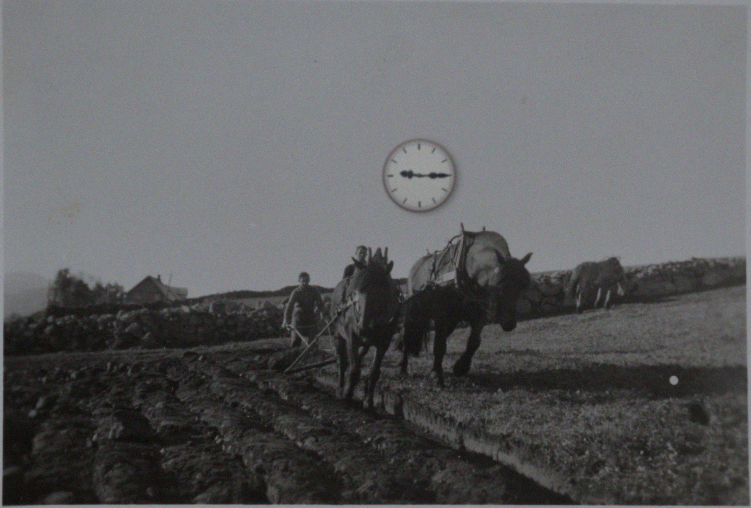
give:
9.15
